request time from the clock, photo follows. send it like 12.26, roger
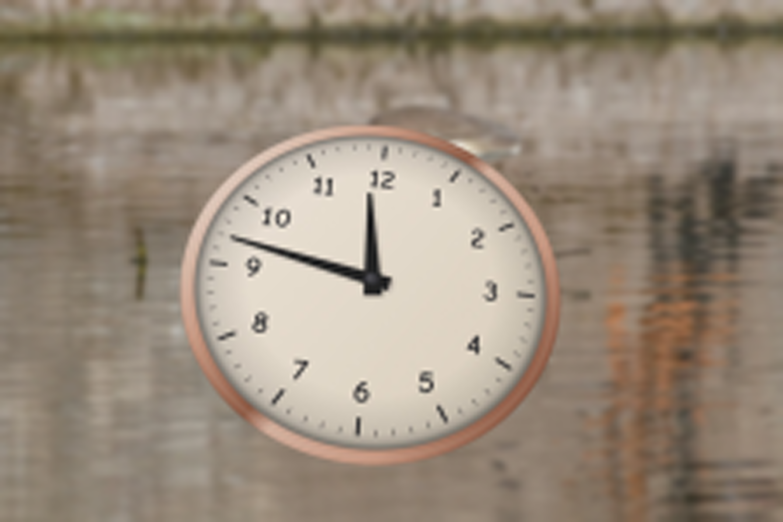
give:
11.47
